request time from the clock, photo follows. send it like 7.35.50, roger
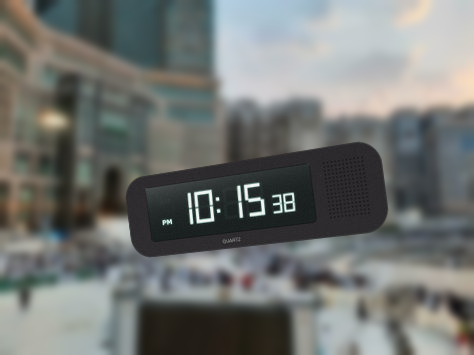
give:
10.15.38
